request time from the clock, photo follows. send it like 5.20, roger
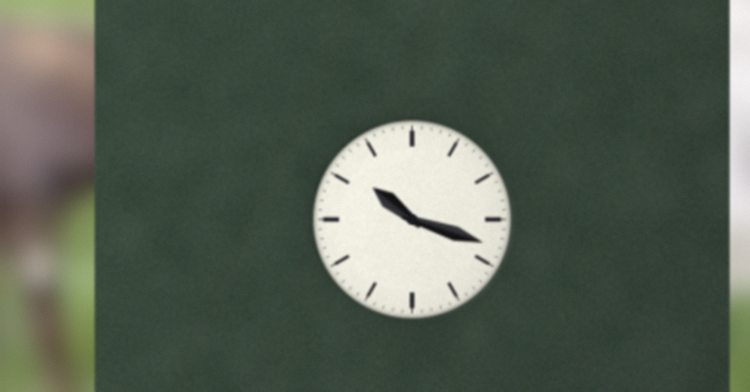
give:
10.18
